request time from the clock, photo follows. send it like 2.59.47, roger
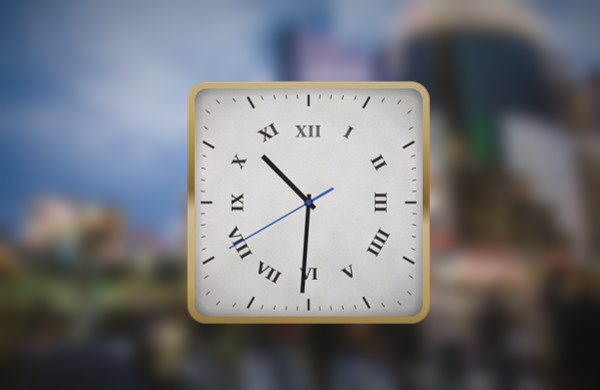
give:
10.30.40
